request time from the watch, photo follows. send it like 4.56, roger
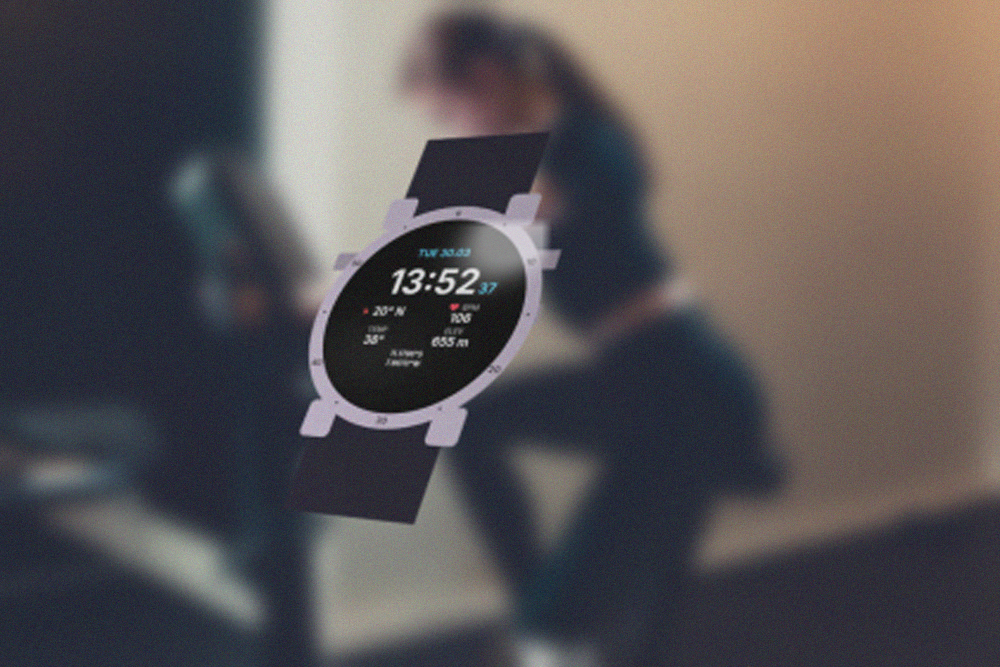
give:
13.52
